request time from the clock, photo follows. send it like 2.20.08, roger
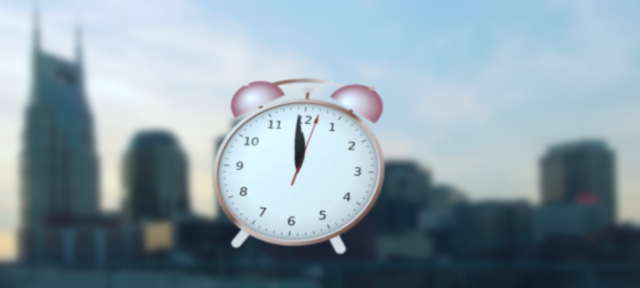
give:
11.59.02
